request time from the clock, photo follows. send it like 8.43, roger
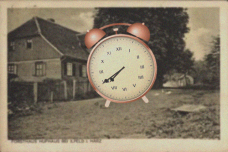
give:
7.40
